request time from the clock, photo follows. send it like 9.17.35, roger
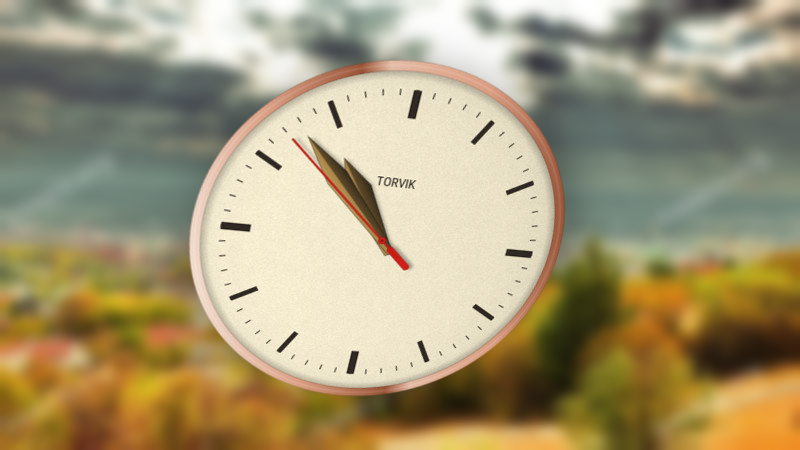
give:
10.52.52
